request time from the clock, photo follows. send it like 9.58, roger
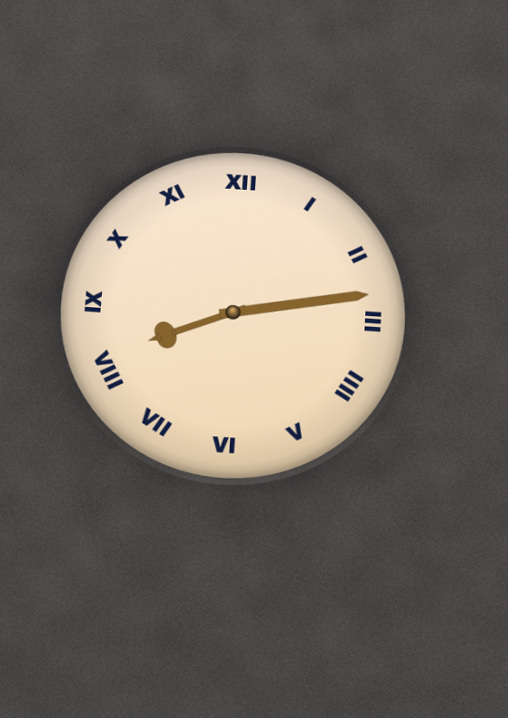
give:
8.13
